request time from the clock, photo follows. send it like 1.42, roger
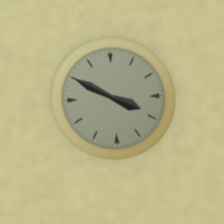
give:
3.50
